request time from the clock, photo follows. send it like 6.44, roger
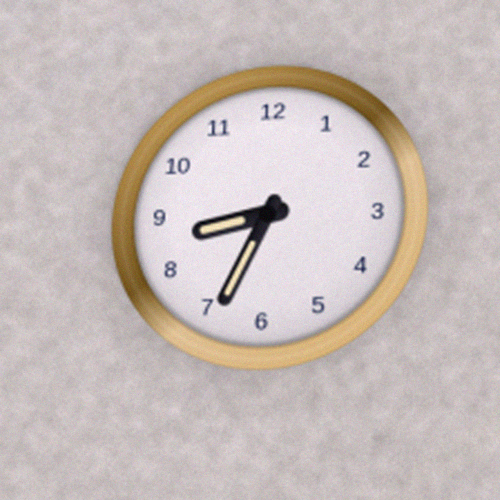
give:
8.34
